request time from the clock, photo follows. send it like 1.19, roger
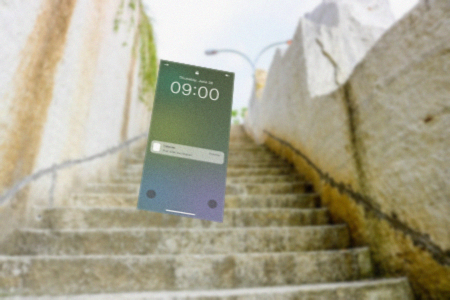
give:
9.00
